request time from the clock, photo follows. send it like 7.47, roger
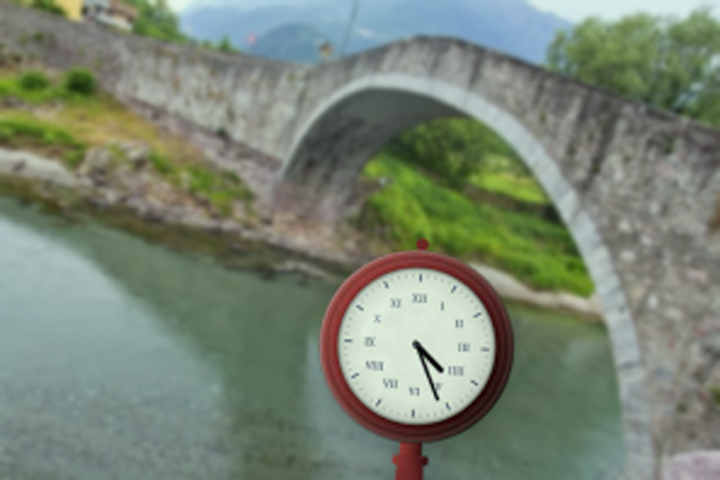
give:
4.26
